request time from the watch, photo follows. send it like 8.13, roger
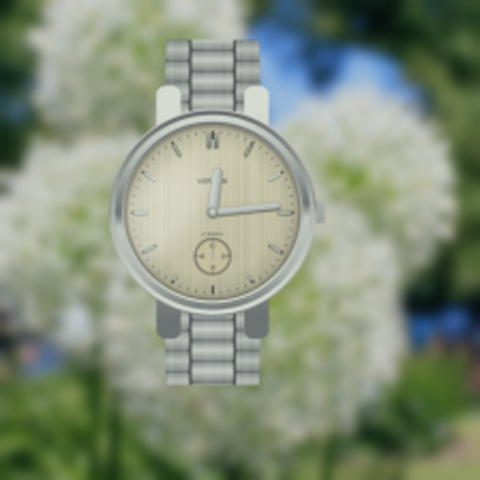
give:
12.14
